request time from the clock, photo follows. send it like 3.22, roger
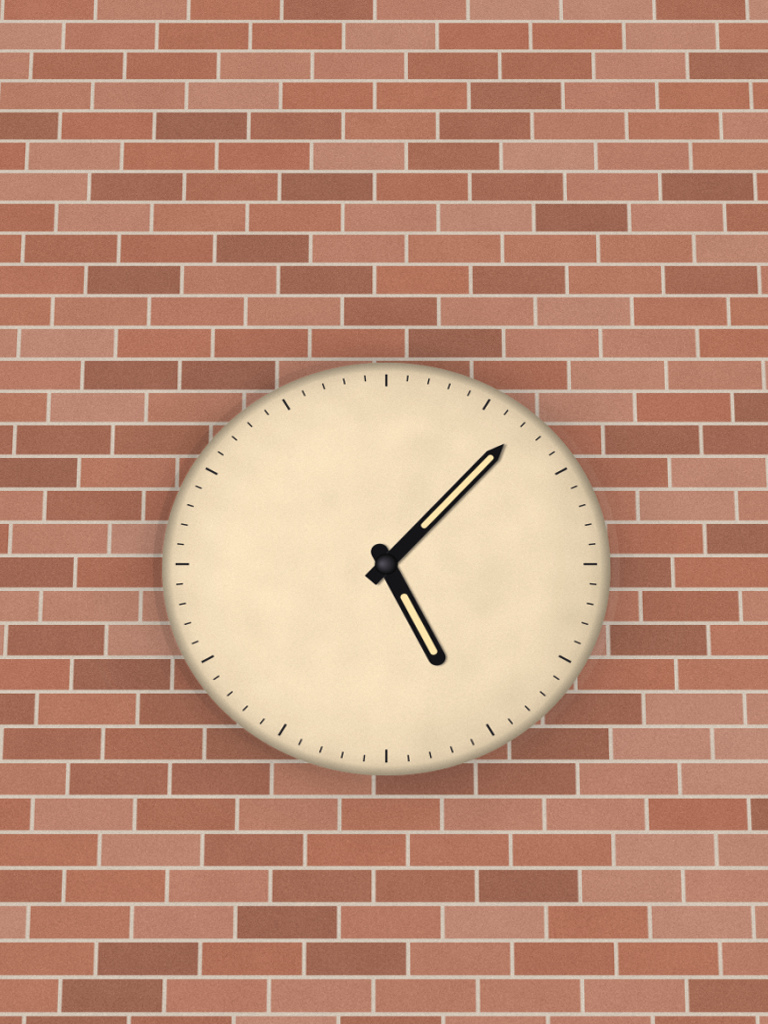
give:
5.07
